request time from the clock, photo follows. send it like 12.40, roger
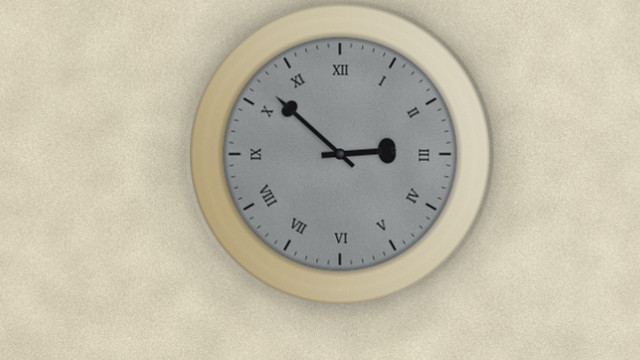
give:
2.52
